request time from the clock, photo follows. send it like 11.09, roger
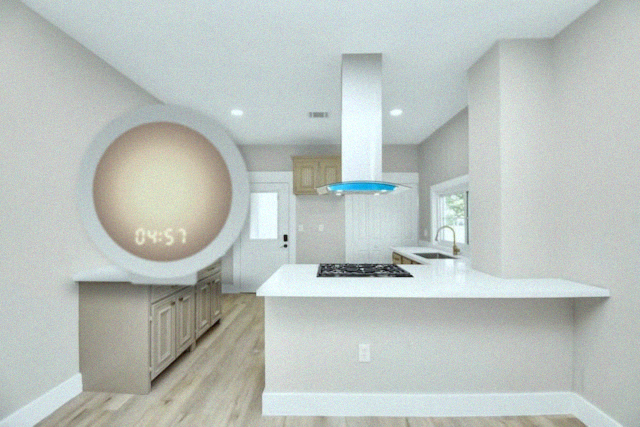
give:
4.57
